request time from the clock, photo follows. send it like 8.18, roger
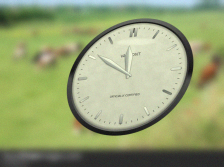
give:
11.51
